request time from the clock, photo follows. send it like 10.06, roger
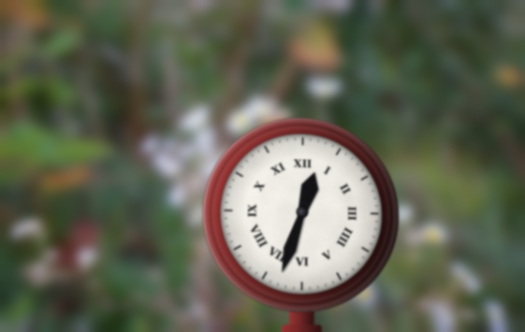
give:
12.33
